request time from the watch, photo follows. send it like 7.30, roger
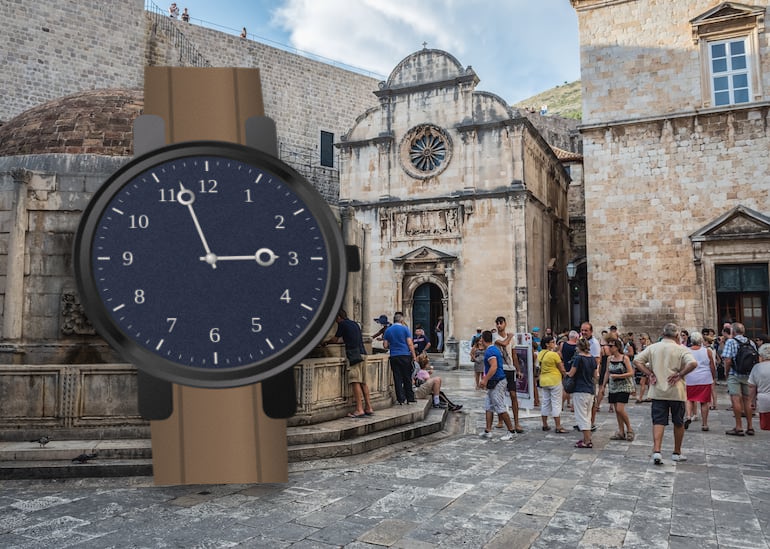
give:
2.57
